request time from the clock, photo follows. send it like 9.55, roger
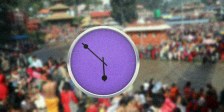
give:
5.52
